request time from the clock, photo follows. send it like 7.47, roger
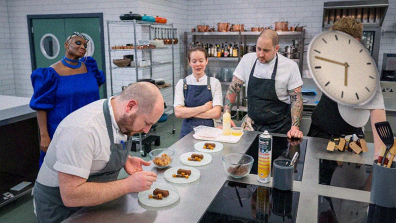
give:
6.48
